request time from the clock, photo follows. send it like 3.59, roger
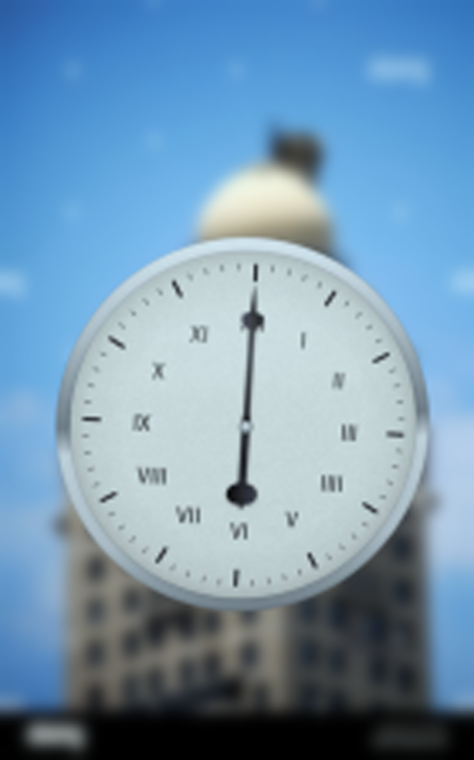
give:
6.00
